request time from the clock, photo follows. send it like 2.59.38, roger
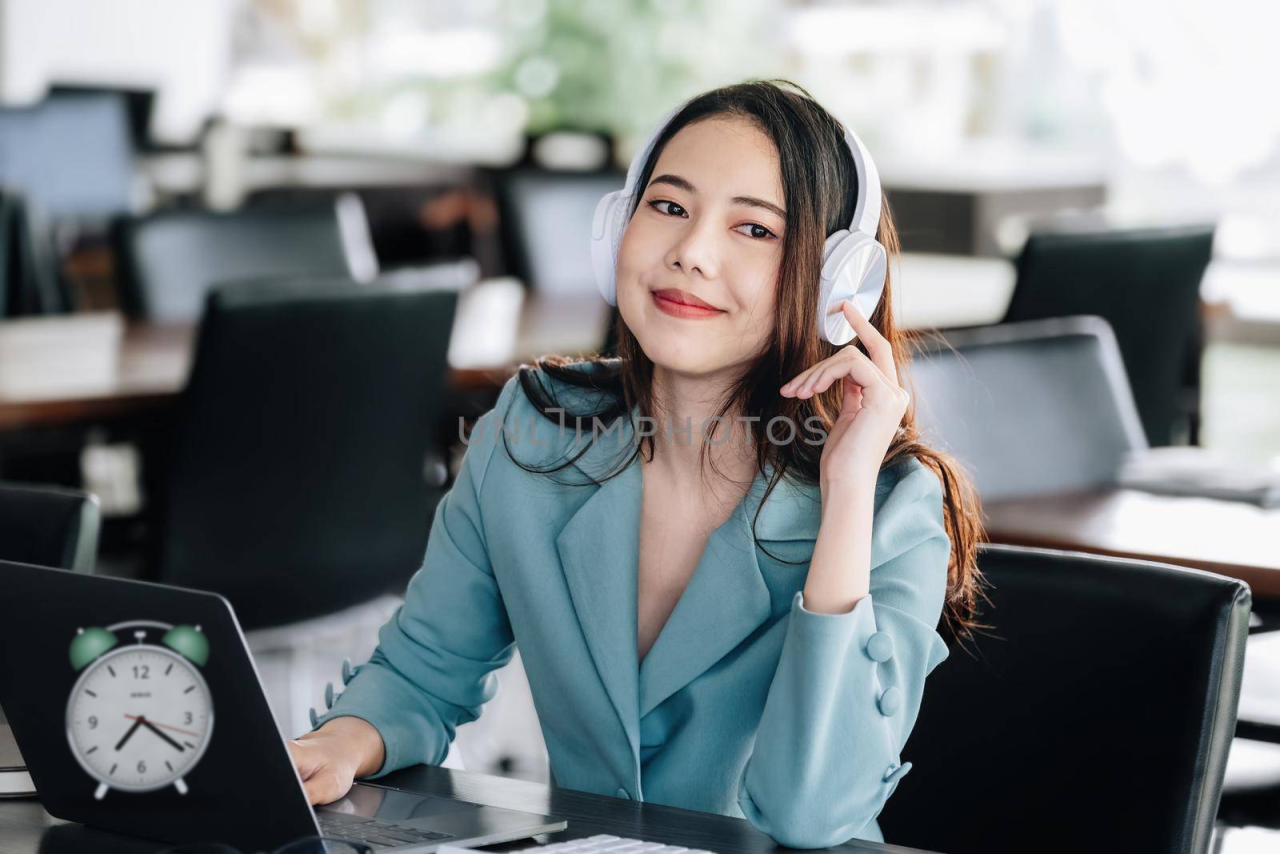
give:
7.21.18
